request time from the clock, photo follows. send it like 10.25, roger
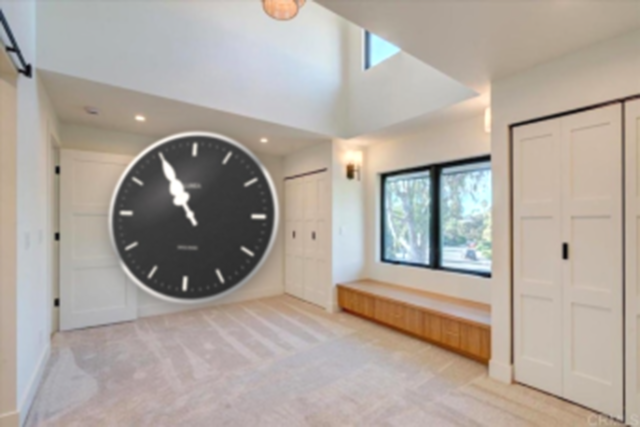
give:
10.55
